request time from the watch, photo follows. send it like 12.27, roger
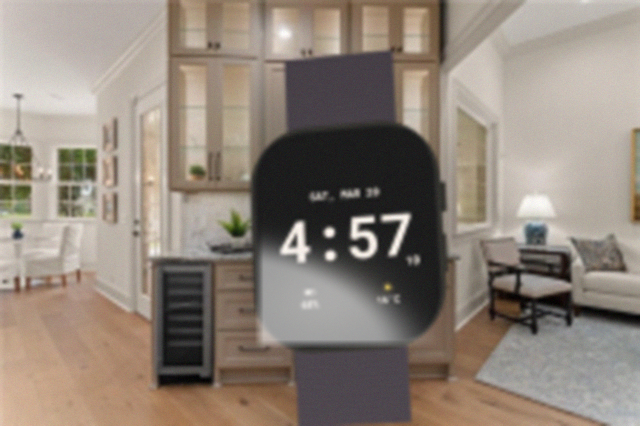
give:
4.57
